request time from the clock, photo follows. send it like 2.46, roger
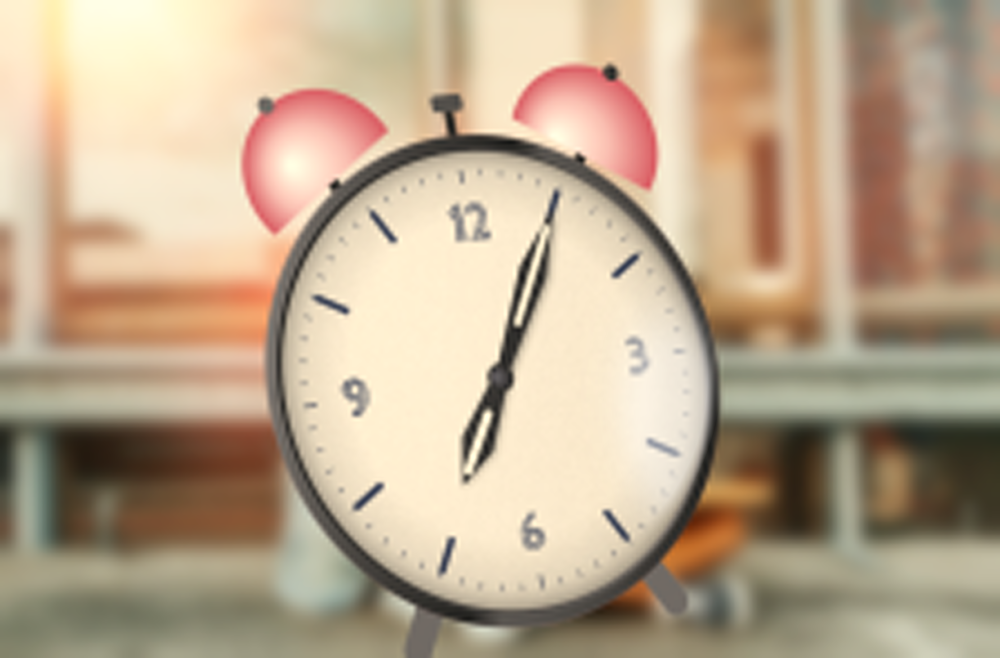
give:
7.05
